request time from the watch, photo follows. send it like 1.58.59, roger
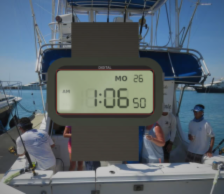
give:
1.06.50
